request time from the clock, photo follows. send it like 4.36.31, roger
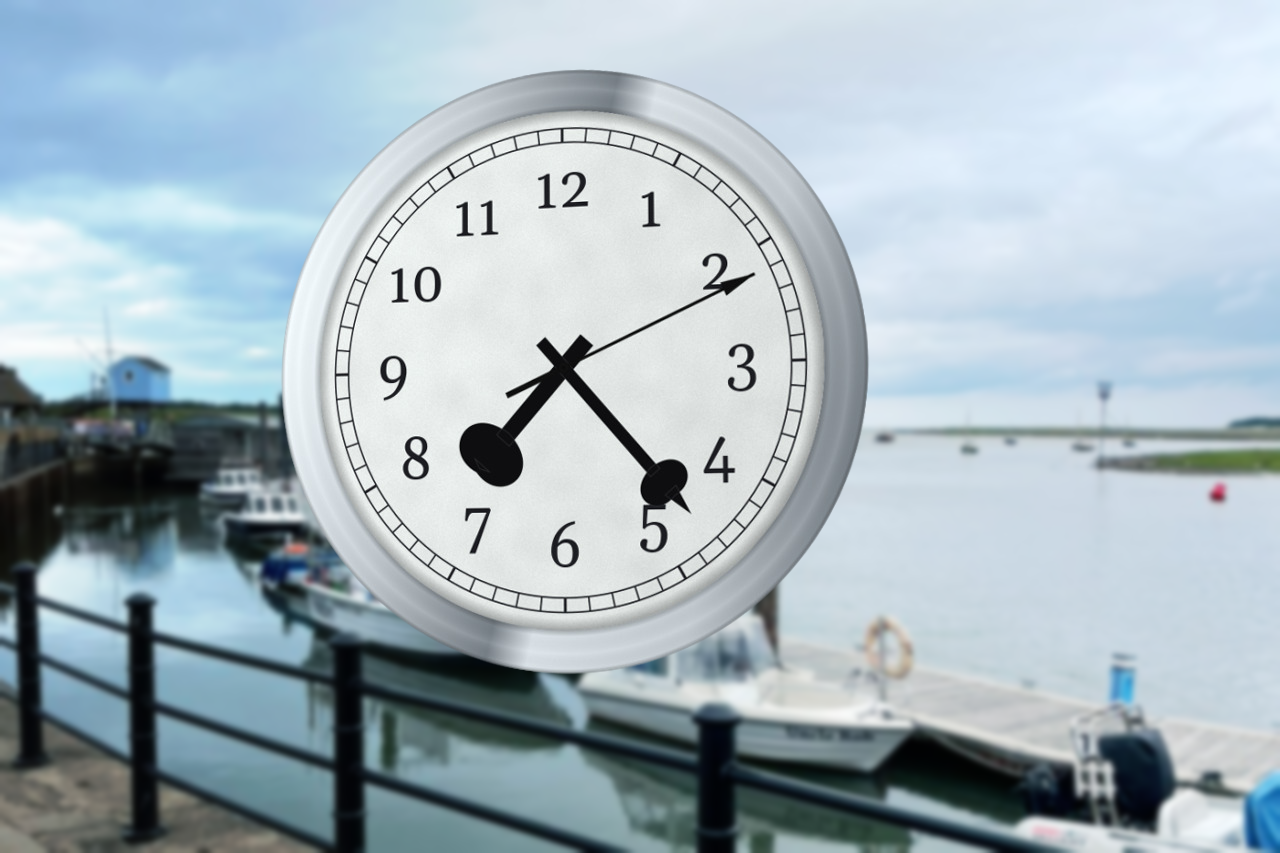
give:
7.23.11
